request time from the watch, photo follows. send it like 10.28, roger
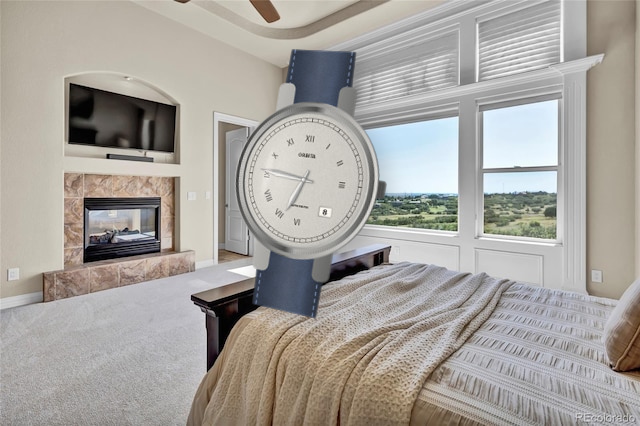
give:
6.46
